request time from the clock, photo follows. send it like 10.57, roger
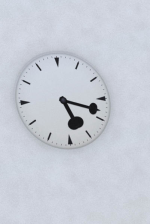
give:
5.18
